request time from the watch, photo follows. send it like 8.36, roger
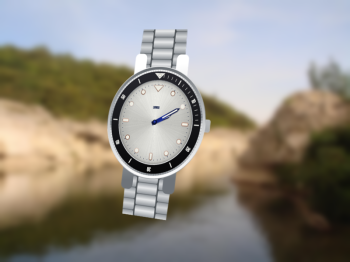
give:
2.10
